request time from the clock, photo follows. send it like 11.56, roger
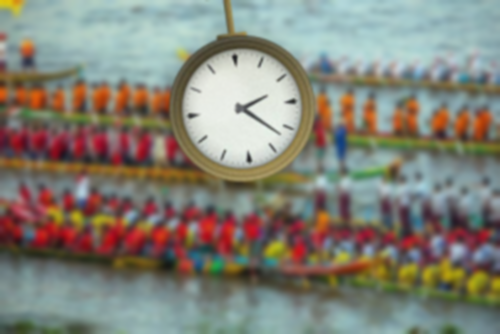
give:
2.22
